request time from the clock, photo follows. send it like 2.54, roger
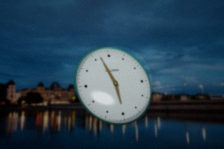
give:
5.57
